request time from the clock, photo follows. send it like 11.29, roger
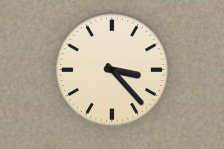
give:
3.23
